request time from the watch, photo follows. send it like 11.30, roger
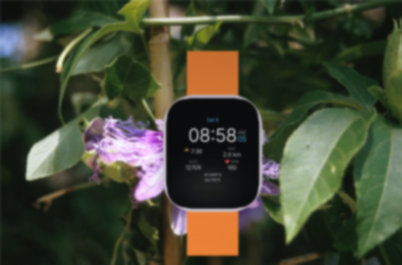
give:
8.58
